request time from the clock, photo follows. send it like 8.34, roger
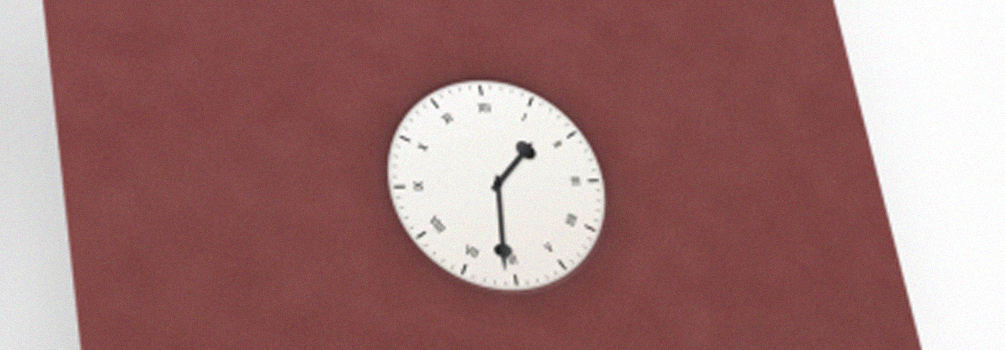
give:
1.31
